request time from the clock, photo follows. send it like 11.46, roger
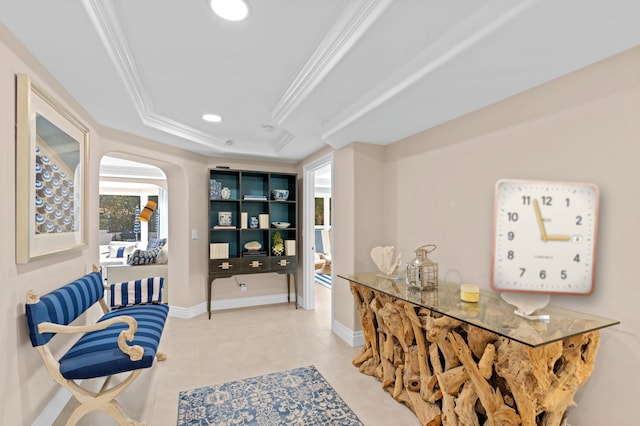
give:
2.57
